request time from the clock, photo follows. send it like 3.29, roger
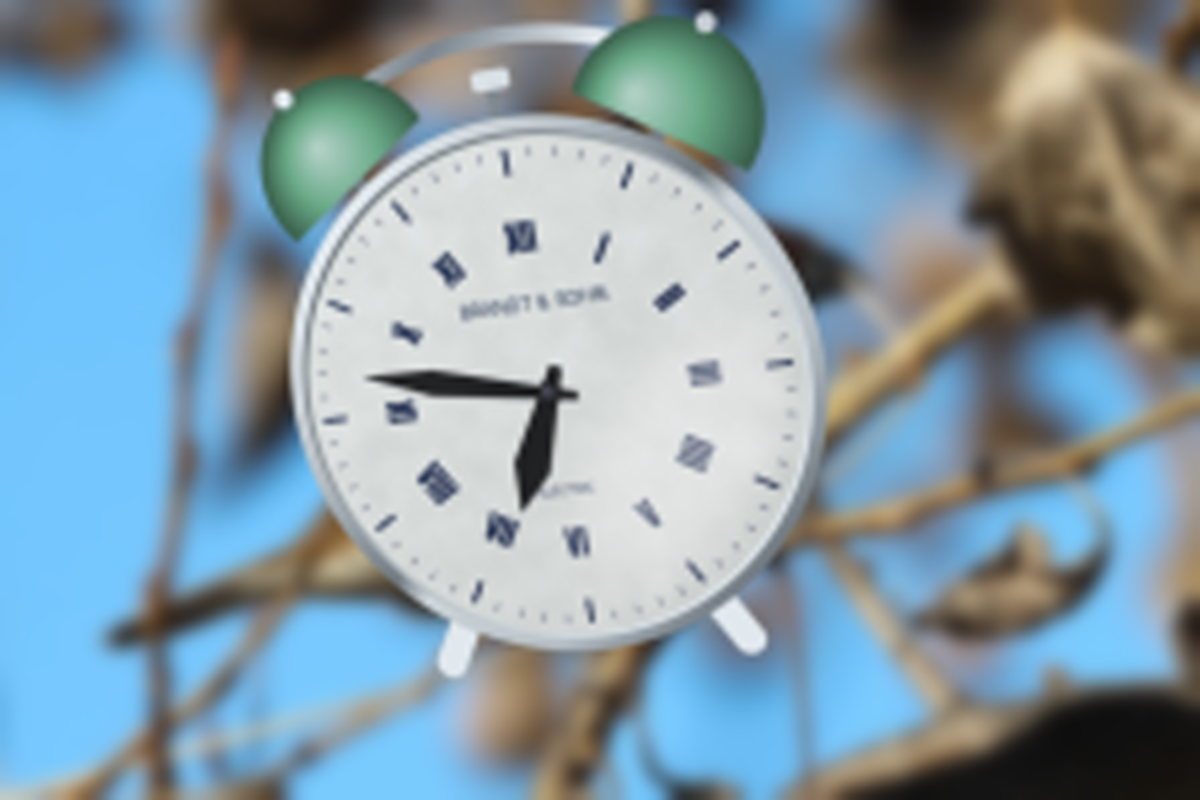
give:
6.47
